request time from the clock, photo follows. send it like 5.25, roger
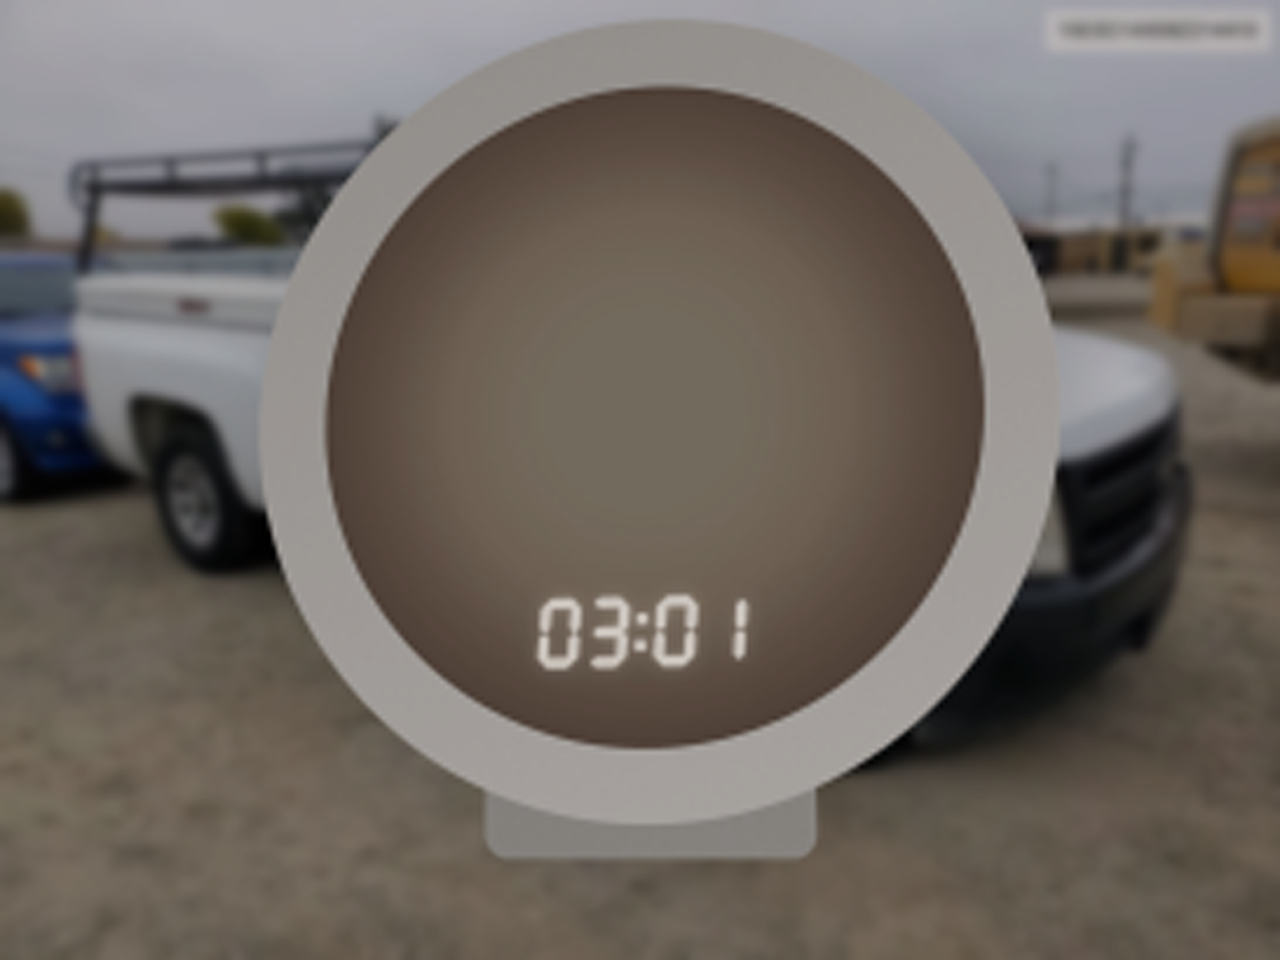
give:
3.01
